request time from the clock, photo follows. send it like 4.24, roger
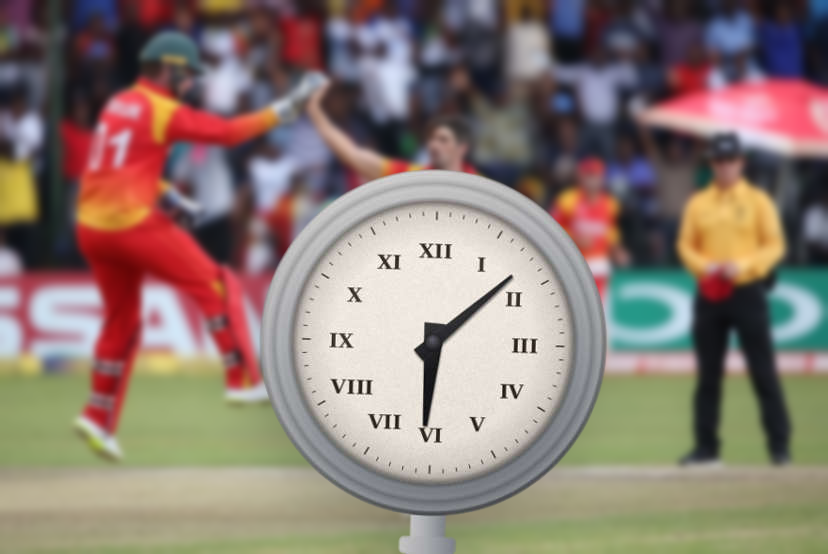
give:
6.08
